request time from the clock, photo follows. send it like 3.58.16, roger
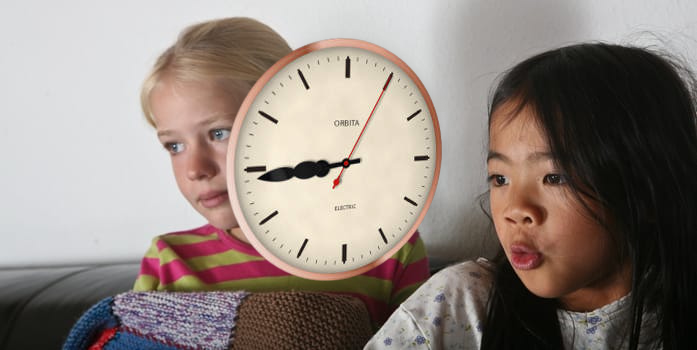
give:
8.44.05
